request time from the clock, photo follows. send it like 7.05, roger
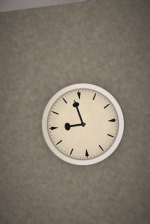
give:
8.58
